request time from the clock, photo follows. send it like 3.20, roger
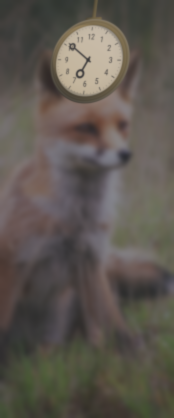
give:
6.51
